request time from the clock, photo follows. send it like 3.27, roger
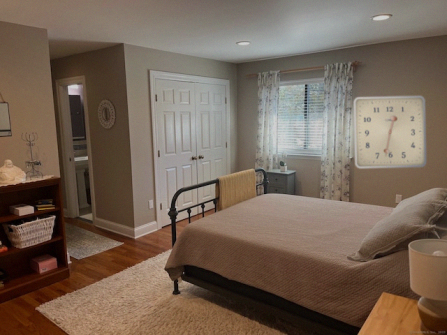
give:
12.32
